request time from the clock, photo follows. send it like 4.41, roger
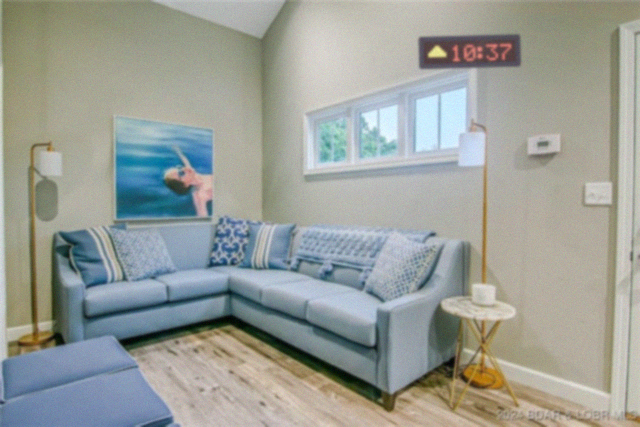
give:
10.37
